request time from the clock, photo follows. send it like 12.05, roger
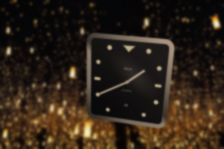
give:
1.40
